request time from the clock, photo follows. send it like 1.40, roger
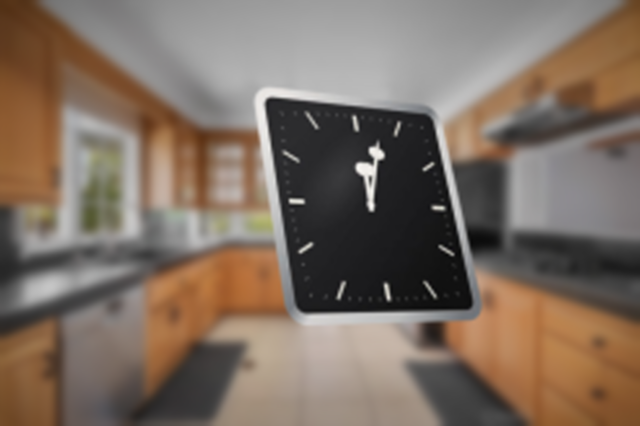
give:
12.03
